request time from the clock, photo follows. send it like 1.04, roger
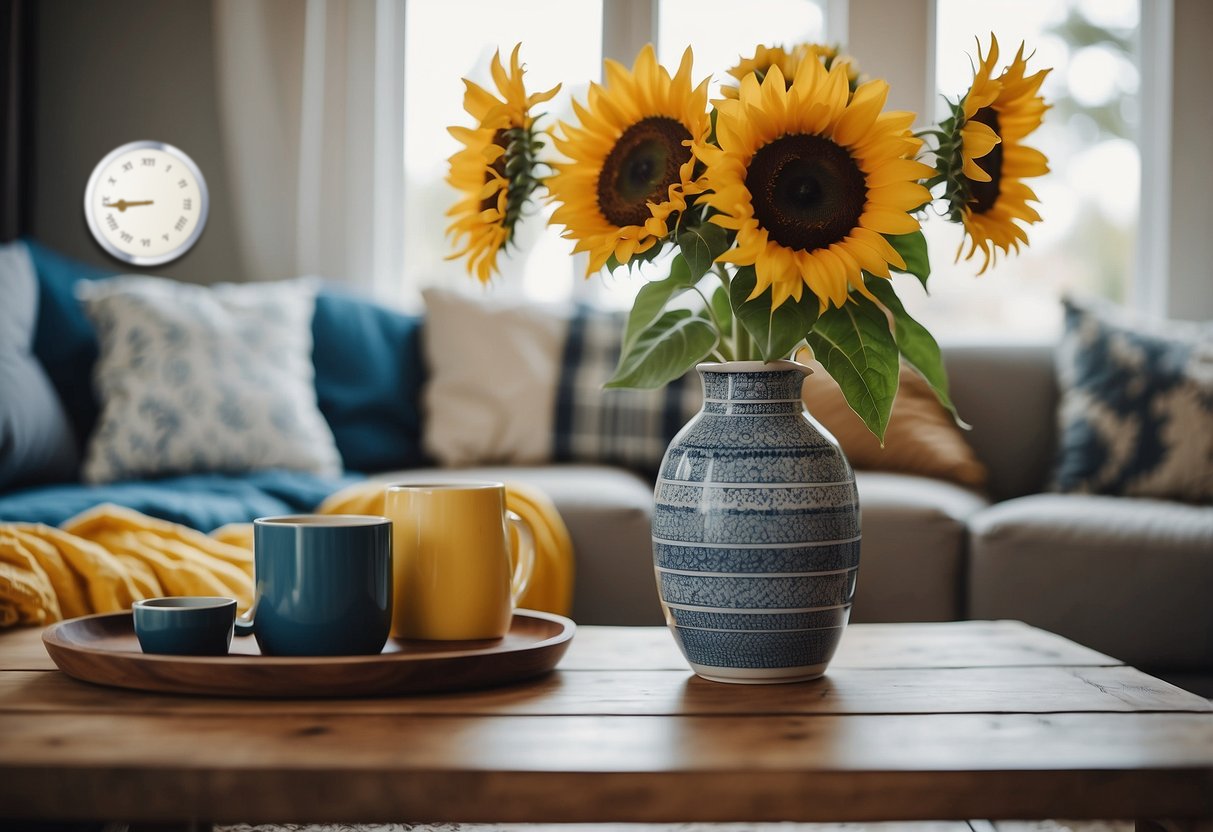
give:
8.44
